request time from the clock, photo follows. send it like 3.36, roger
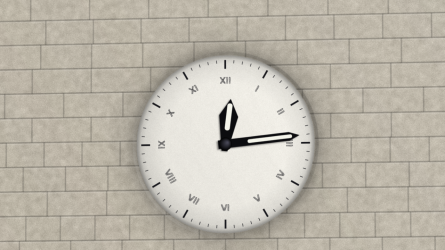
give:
12.14
